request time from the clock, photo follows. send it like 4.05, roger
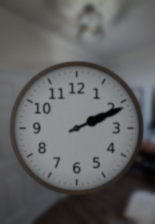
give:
2.11
